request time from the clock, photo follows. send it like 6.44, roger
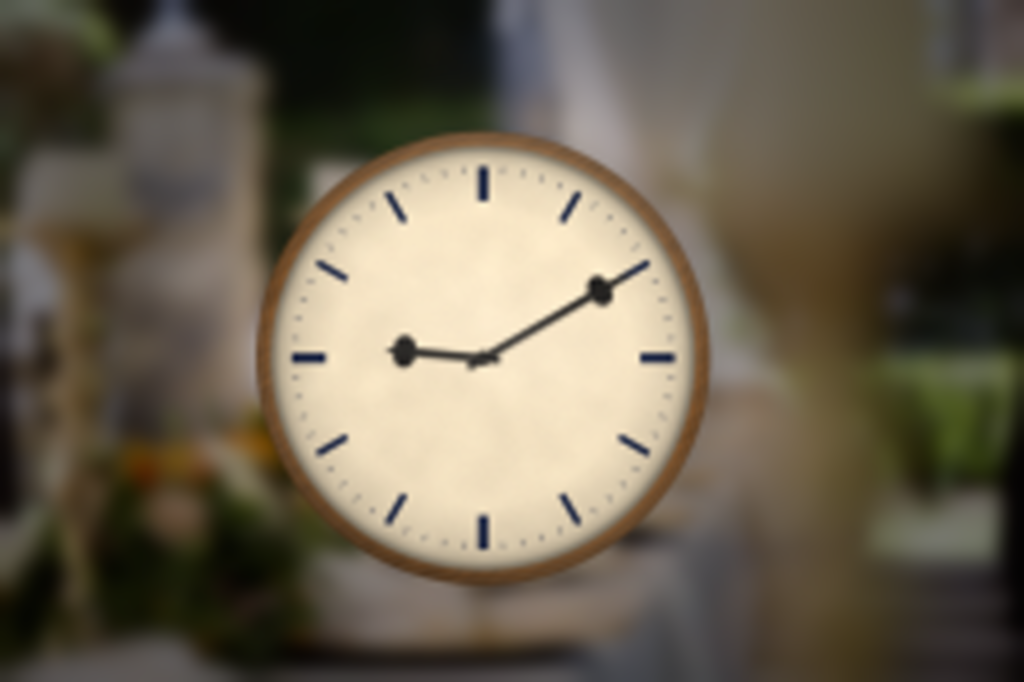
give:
9.10
